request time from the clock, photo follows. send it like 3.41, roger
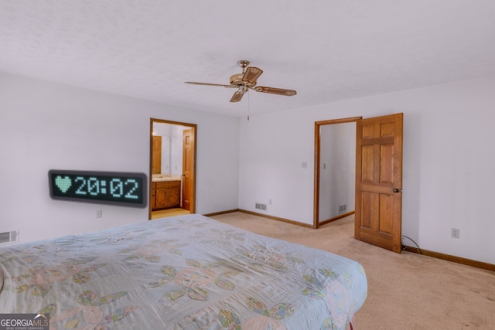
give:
20.02
